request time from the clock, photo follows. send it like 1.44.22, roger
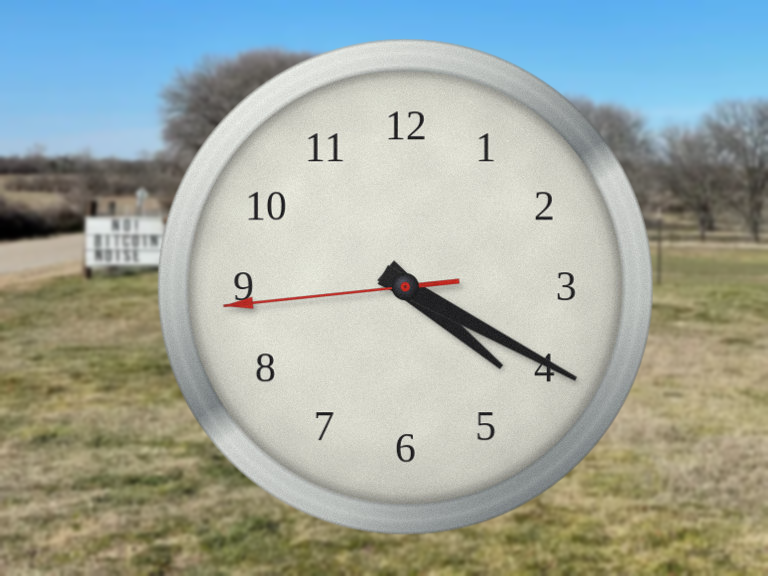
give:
4.19.44
